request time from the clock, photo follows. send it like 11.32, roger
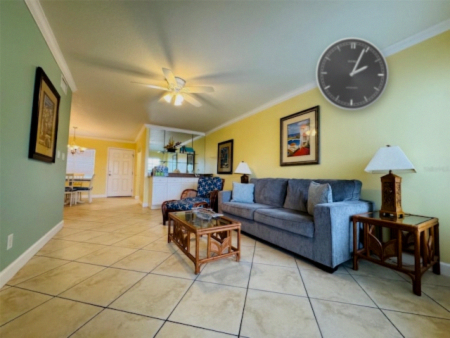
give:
2.04
